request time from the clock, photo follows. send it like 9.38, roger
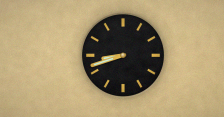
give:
8.42
